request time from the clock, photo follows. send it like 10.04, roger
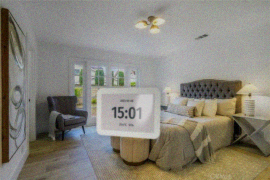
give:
15.01
